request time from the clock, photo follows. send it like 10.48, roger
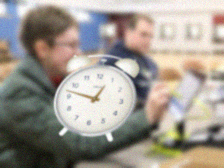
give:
12.47
